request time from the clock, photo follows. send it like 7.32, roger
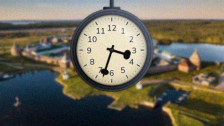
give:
3.33
